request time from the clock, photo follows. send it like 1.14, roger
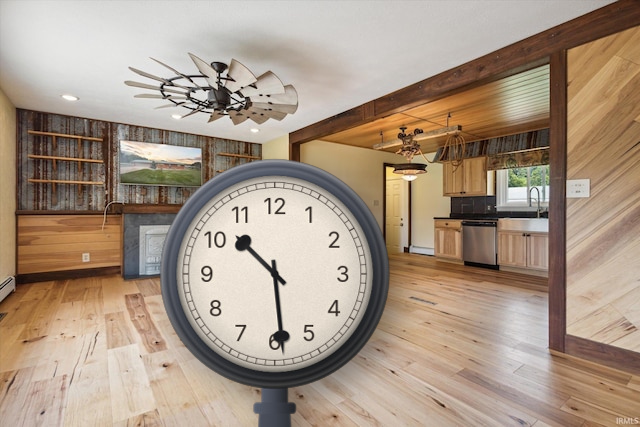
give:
10.29
